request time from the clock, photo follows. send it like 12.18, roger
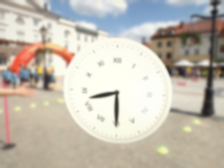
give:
8.30
